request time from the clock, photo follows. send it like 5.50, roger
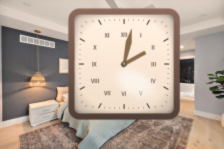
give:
2.02
